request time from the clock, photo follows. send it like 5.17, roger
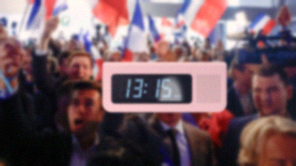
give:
13.15
